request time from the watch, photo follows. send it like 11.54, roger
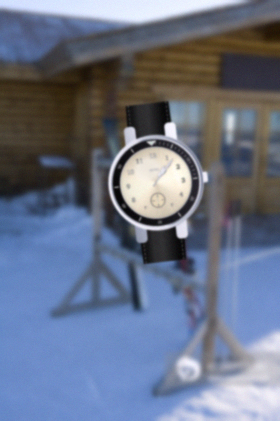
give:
1.07
